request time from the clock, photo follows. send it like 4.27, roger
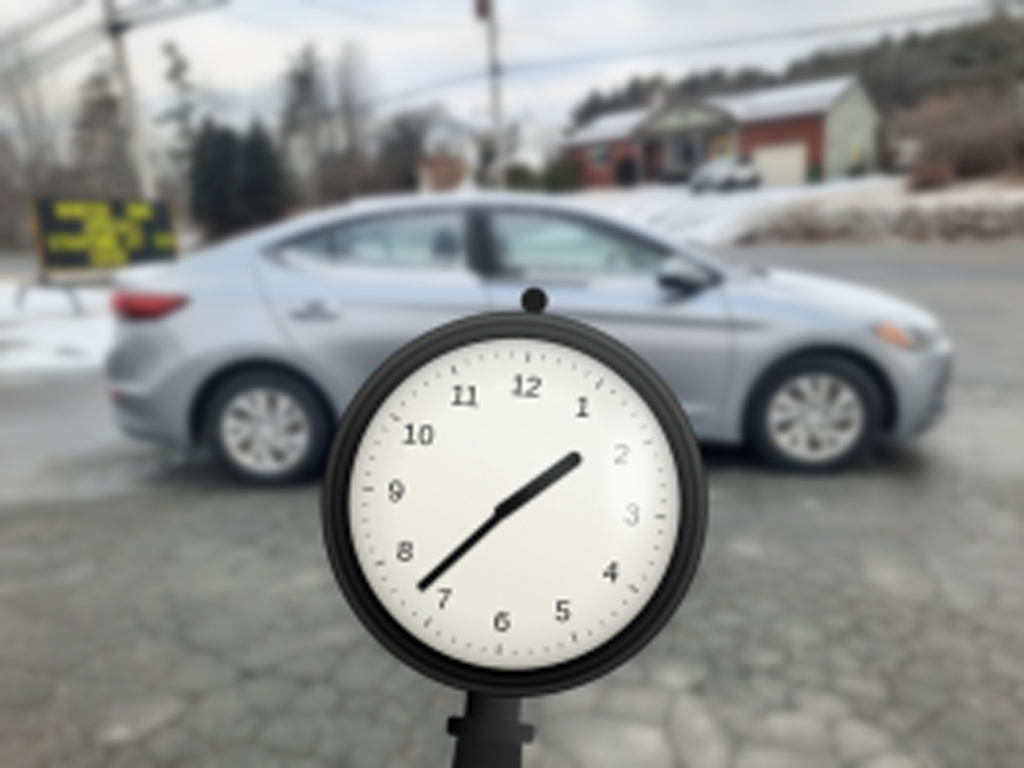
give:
1.37
